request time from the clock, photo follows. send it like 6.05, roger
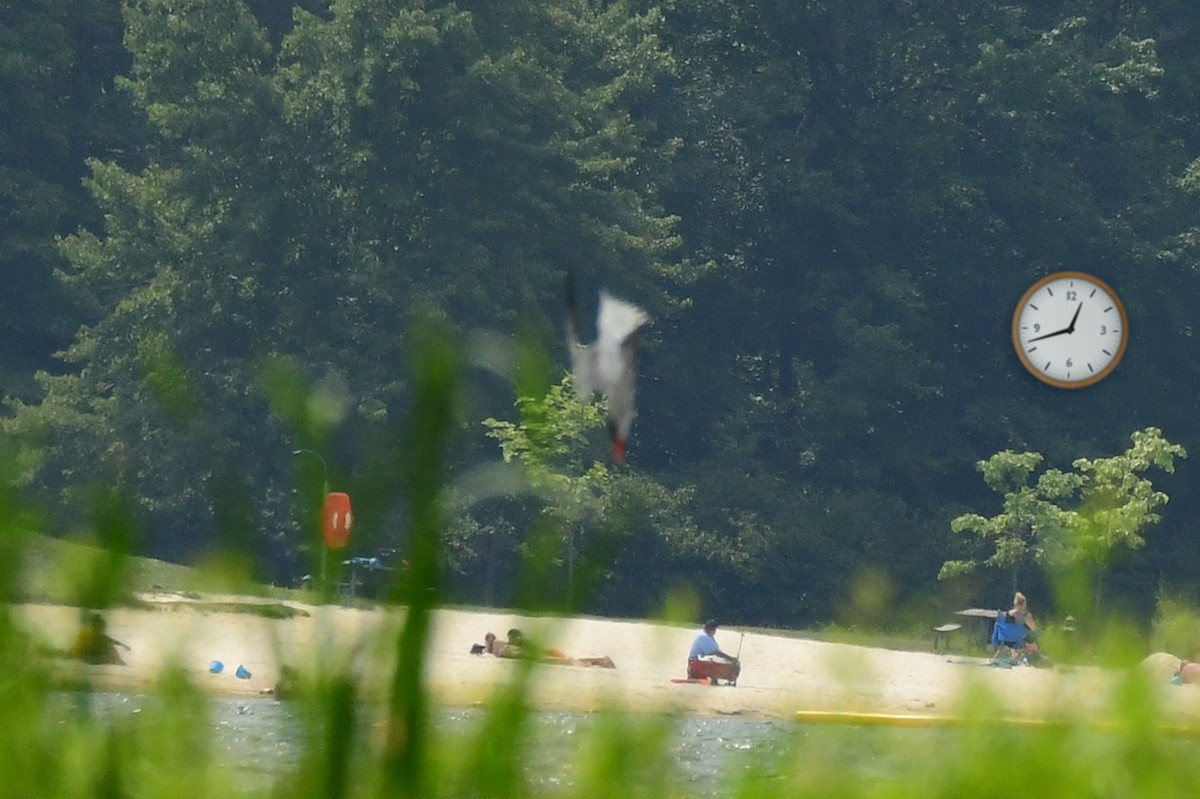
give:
12.42
